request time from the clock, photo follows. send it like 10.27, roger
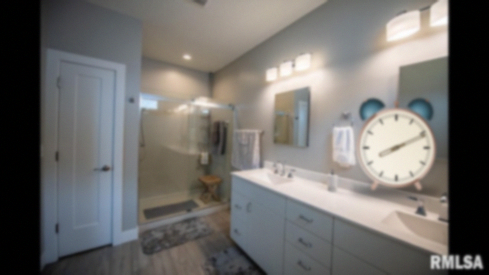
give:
8.11
